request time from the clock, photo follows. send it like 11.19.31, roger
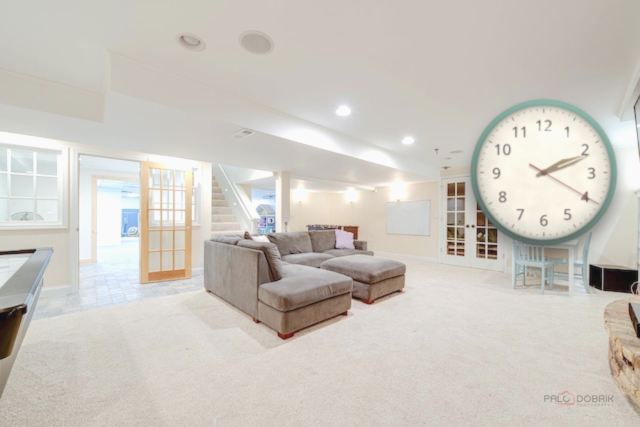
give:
2.11.20
